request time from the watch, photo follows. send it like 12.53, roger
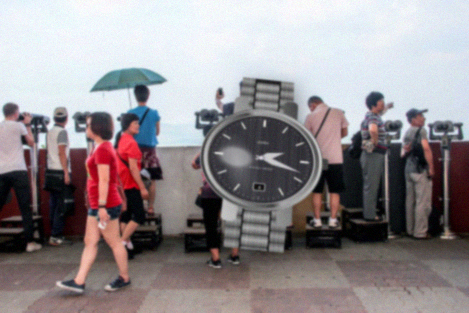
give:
2.18
